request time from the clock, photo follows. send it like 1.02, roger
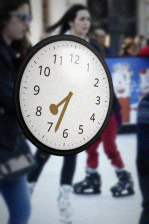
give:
7.33
